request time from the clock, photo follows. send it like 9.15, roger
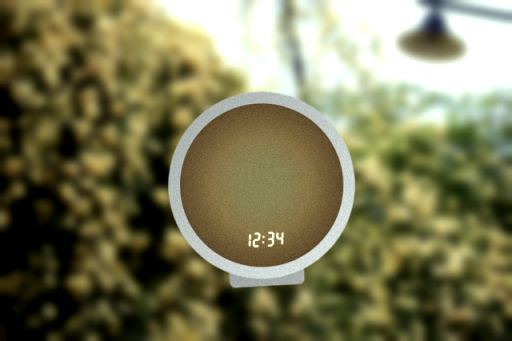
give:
12.34
